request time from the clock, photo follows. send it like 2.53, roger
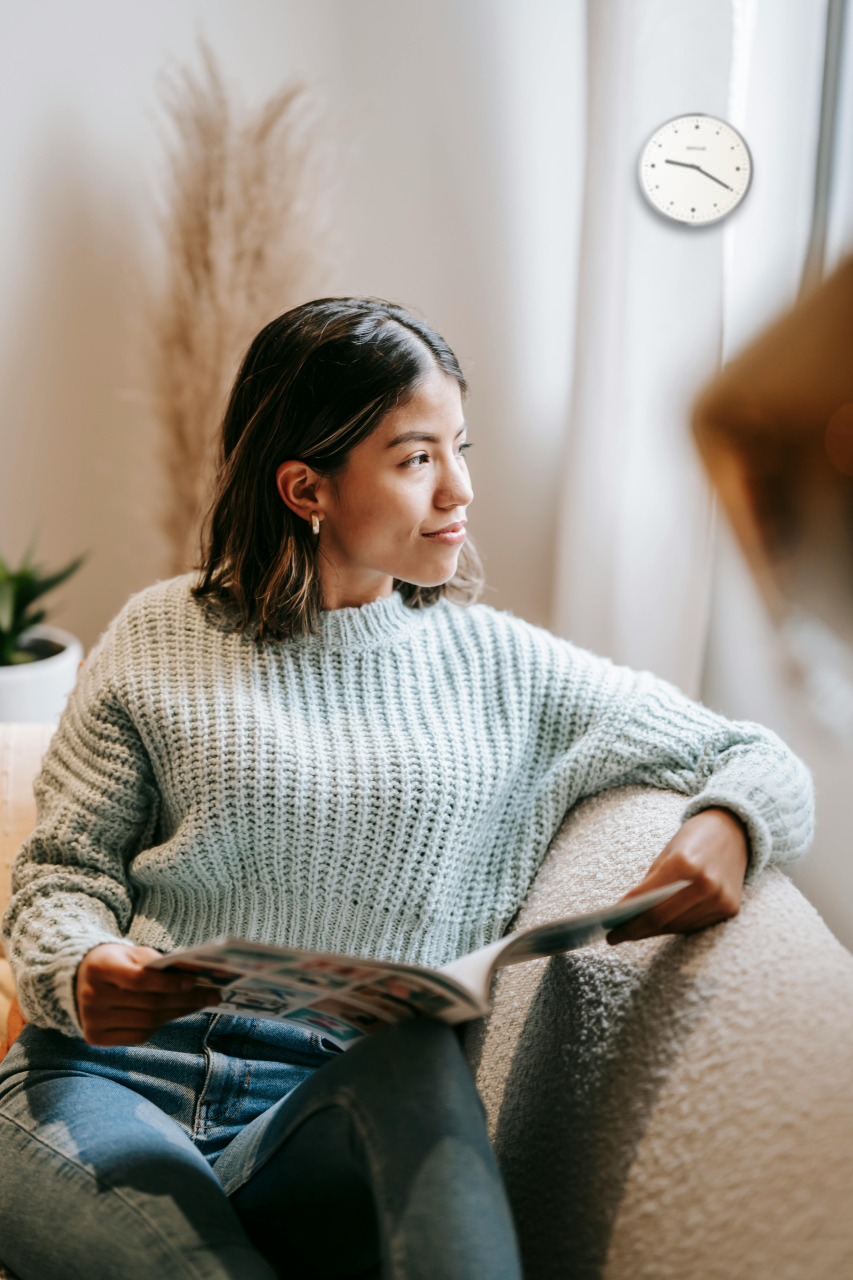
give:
9.20
